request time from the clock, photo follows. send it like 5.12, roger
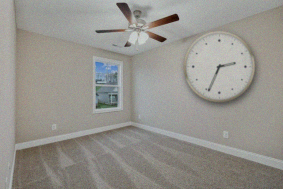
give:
2.34
